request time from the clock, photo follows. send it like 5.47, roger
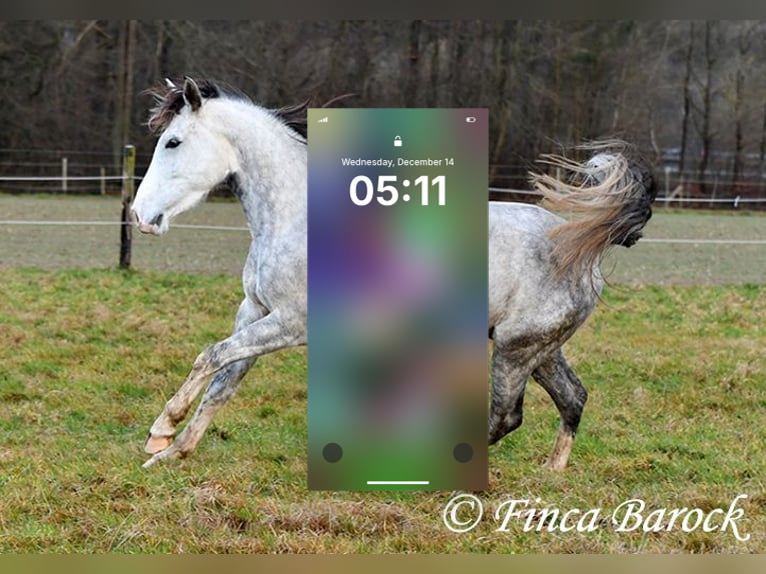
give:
5.11
